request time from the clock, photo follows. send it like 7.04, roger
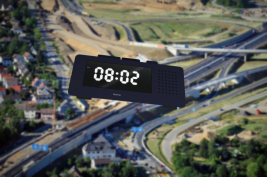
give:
8.02
